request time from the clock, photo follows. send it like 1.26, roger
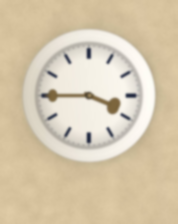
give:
3.45
